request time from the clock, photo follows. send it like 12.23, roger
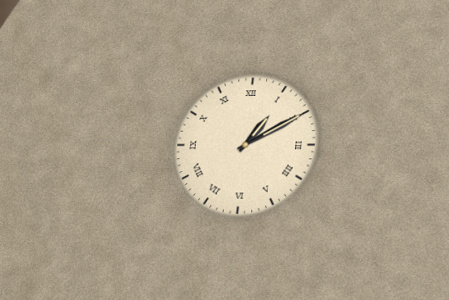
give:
1.10
